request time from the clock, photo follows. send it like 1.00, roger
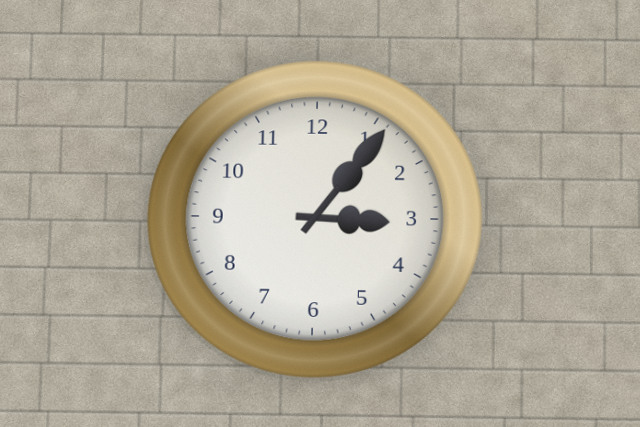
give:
3.06
